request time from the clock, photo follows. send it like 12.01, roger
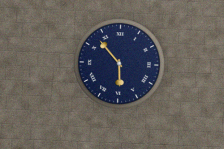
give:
5.53
